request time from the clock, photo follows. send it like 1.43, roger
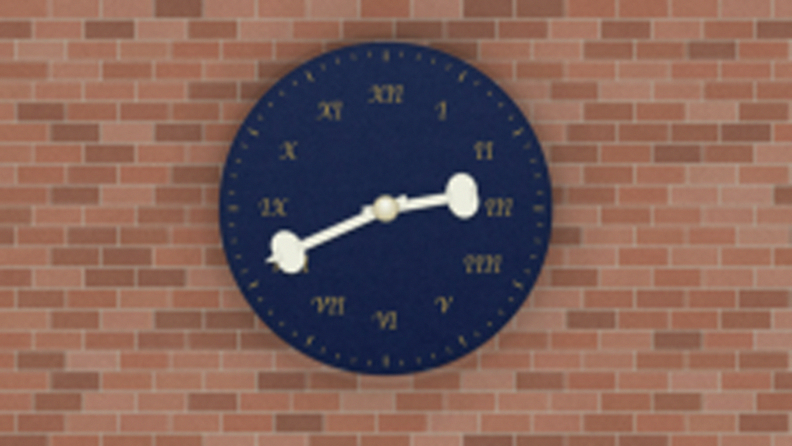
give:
2.41
